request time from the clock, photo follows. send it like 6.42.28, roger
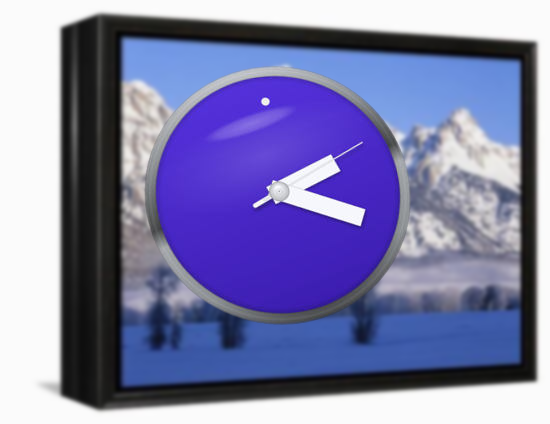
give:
2.19.11
